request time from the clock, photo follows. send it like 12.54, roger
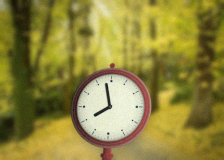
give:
7.58
